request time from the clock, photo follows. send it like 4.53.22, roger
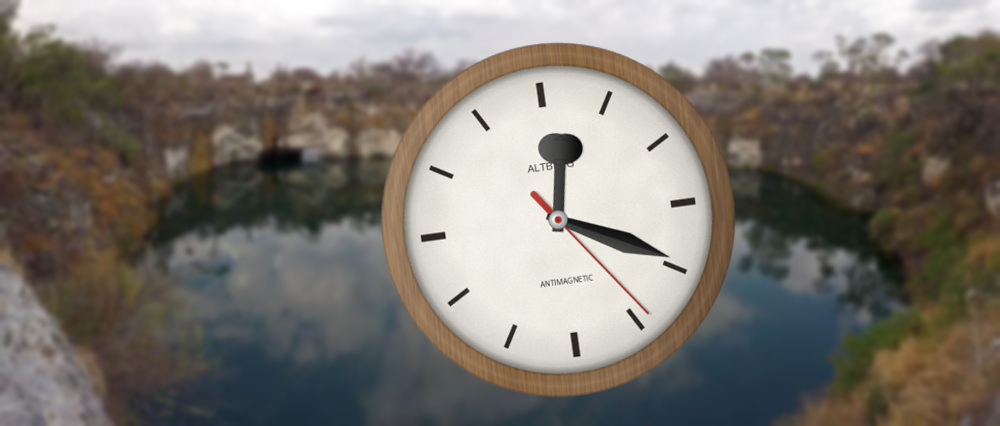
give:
12.19.24
